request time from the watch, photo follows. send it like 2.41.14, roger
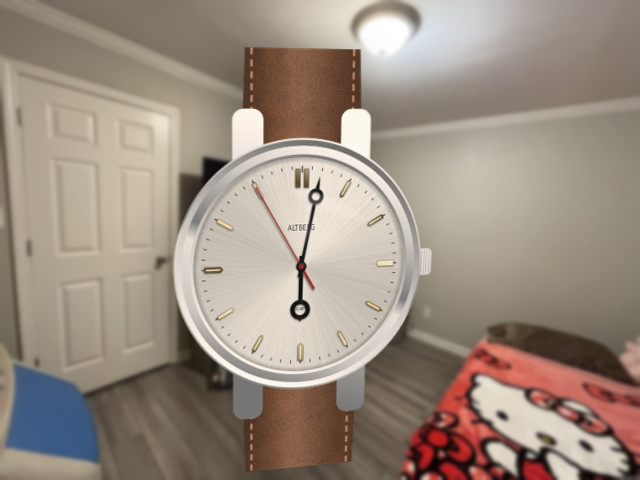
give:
6.01.55
